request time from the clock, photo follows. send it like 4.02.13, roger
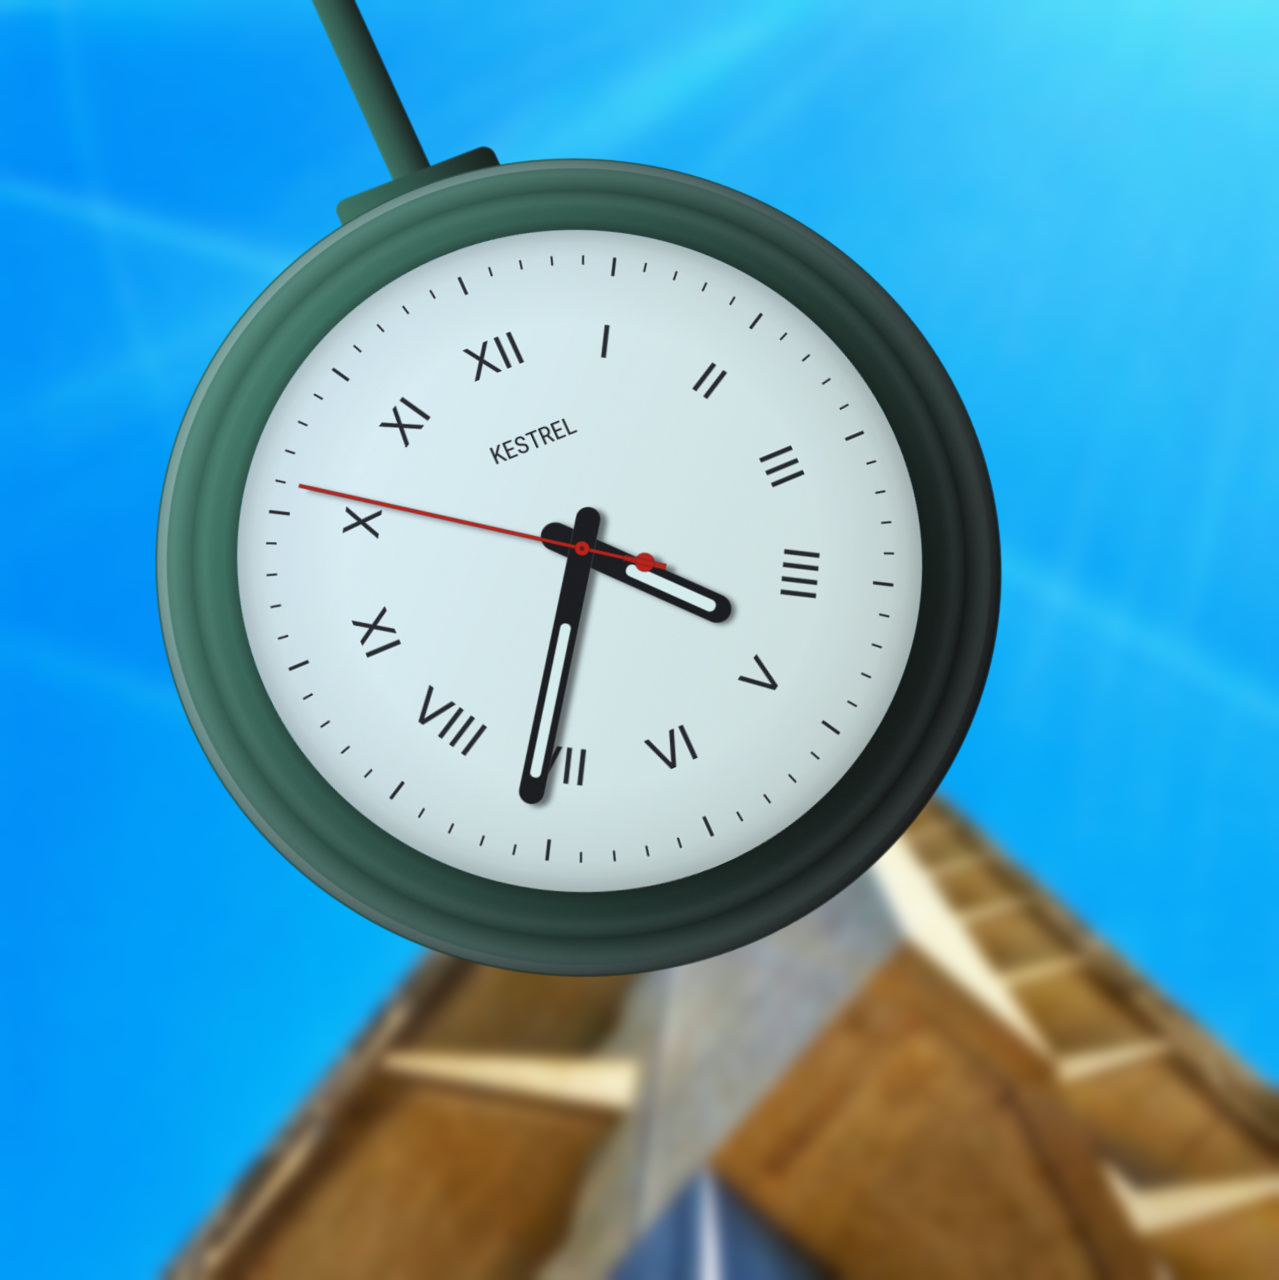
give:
4.35.51
